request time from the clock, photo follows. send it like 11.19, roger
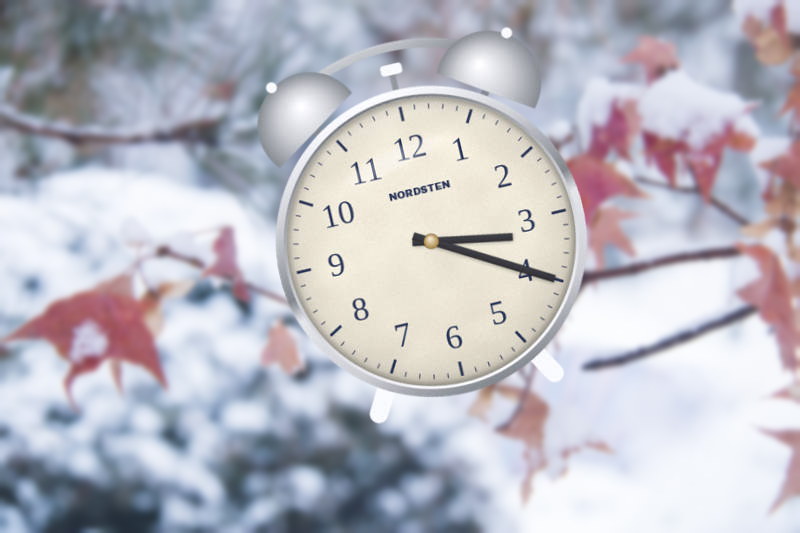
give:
3.20
